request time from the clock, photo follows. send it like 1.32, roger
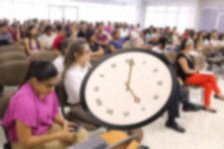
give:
5.01
